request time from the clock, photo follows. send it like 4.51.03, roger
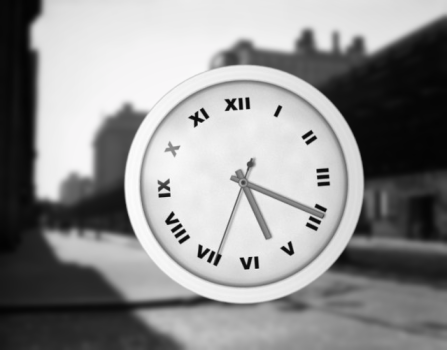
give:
5.19.34
